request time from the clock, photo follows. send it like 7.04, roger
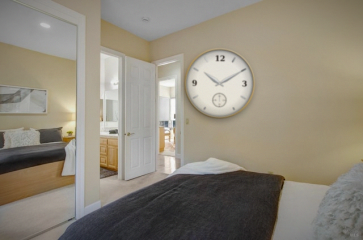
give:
10.10
